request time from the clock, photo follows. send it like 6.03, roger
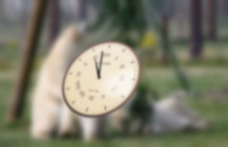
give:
10.58
